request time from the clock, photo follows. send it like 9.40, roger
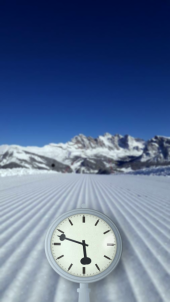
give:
5.48
